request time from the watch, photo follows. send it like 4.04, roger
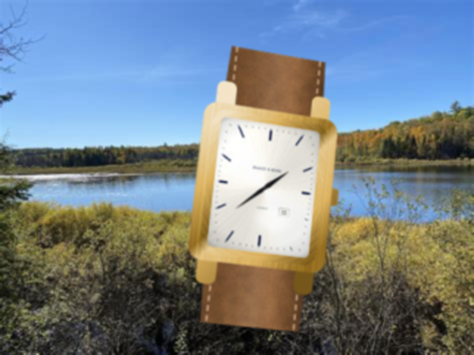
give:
1.38
